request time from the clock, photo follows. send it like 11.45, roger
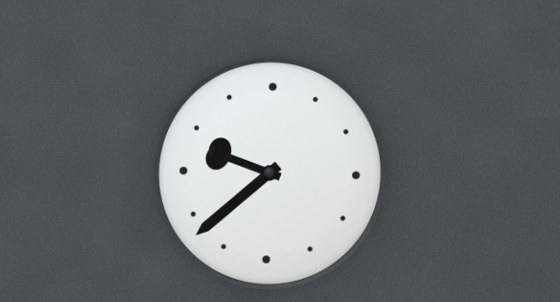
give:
9.38
